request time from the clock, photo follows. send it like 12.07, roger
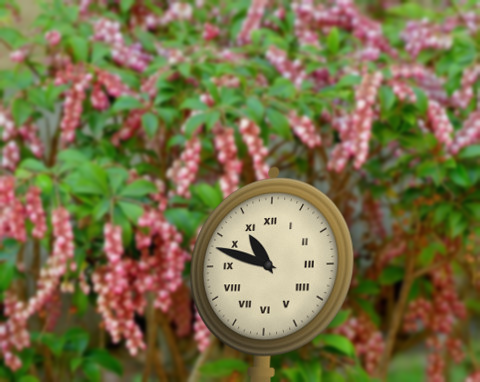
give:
10.48
